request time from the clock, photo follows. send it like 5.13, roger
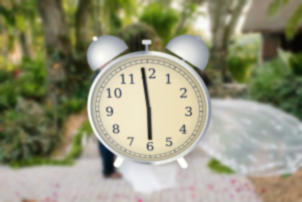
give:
5.59
